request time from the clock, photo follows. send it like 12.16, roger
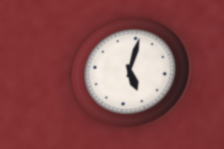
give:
5.01
